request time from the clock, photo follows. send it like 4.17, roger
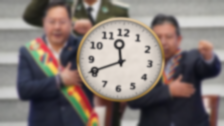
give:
11.41
